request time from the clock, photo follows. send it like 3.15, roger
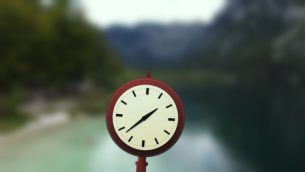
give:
1.38
